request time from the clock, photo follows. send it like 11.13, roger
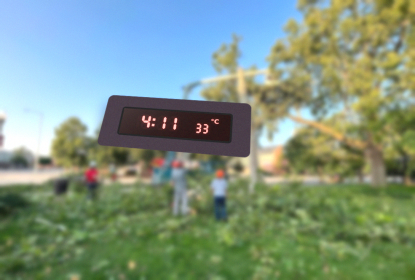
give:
4.11
